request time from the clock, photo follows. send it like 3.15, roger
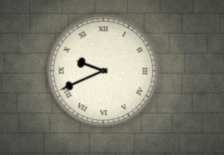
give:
9.41
